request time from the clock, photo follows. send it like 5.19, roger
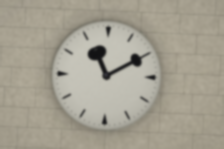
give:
11.10
